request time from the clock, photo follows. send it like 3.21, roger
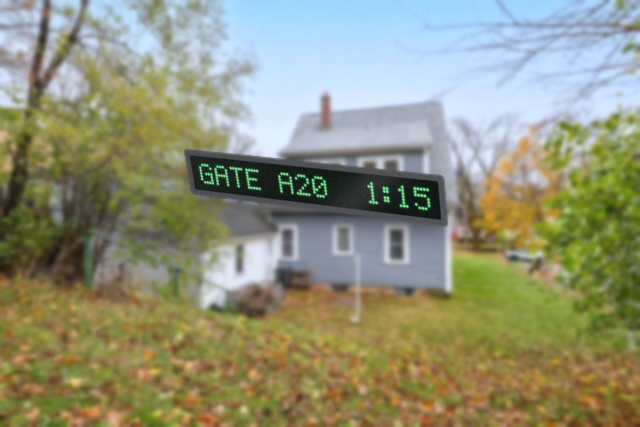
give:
1.15
